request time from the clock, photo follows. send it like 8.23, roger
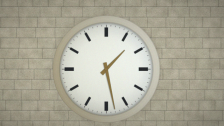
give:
1.28
